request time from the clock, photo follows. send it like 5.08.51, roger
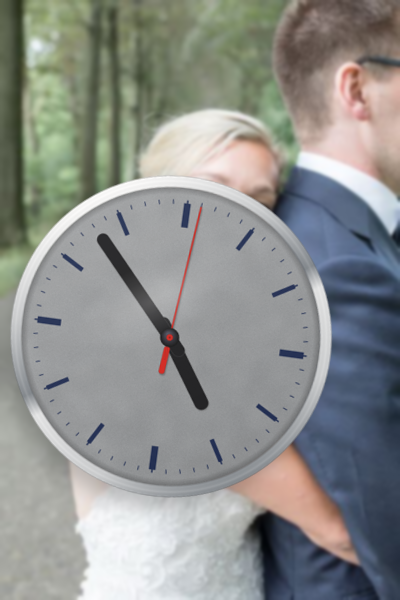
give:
4.53.01
